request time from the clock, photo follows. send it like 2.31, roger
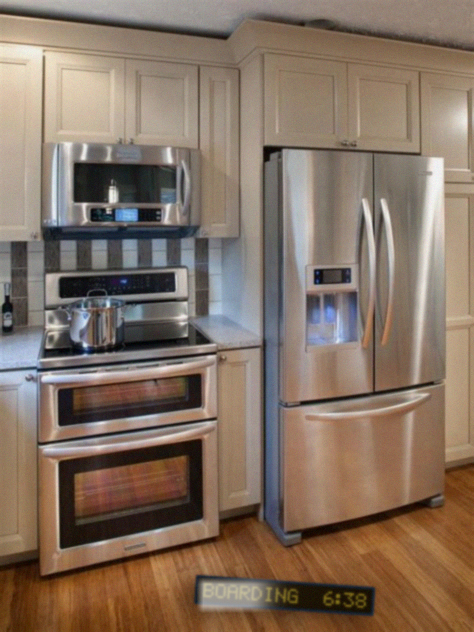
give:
6.38
